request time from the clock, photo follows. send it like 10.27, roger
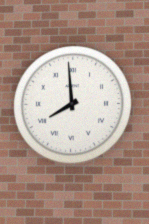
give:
7.59
